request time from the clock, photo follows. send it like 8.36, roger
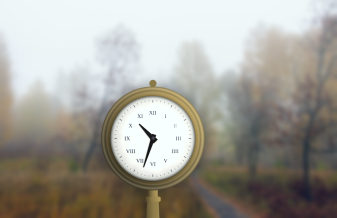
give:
10.33
